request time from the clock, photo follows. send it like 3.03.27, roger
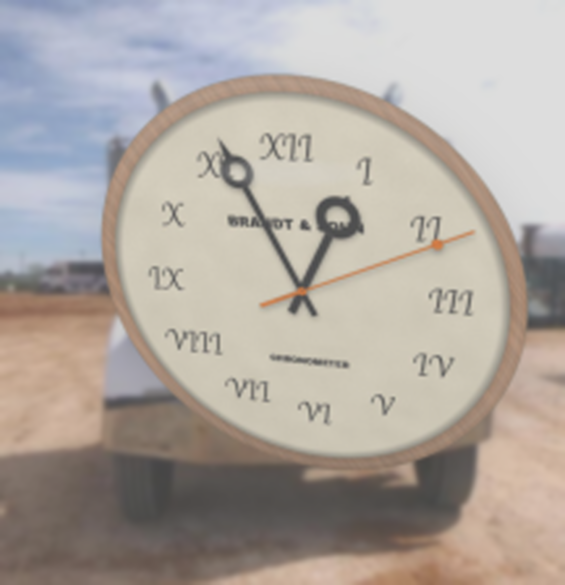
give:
12.56.11
